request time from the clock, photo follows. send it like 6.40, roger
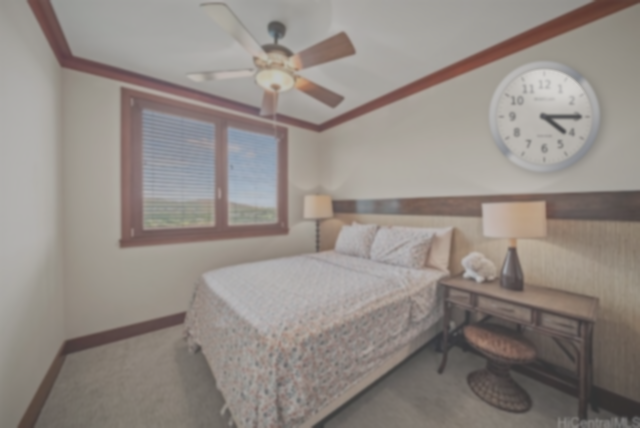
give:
4.15
